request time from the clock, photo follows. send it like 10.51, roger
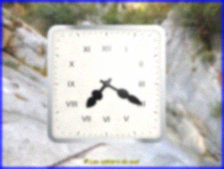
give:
7.20
